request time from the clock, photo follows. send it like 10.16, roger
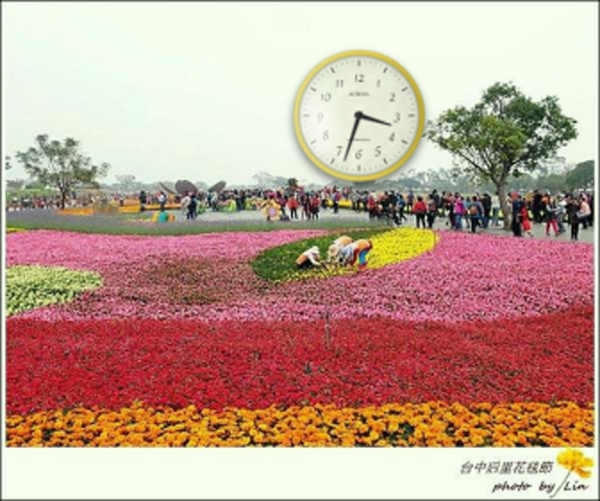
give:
3.33
